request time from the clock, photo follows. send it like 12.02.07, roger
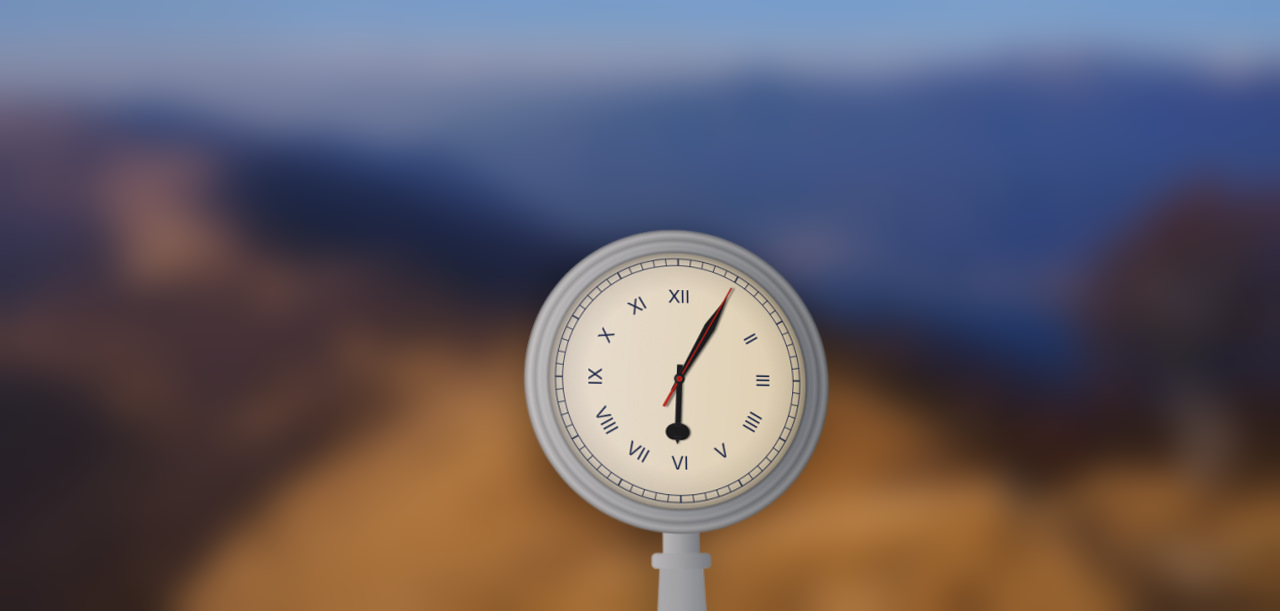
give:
6.05.05
